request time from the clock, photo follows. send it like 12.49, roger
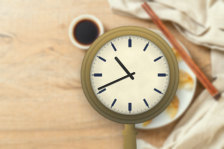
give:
10.41
